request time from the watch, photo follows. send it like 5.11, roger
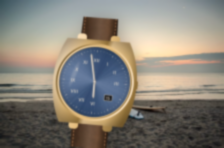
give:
5.58
